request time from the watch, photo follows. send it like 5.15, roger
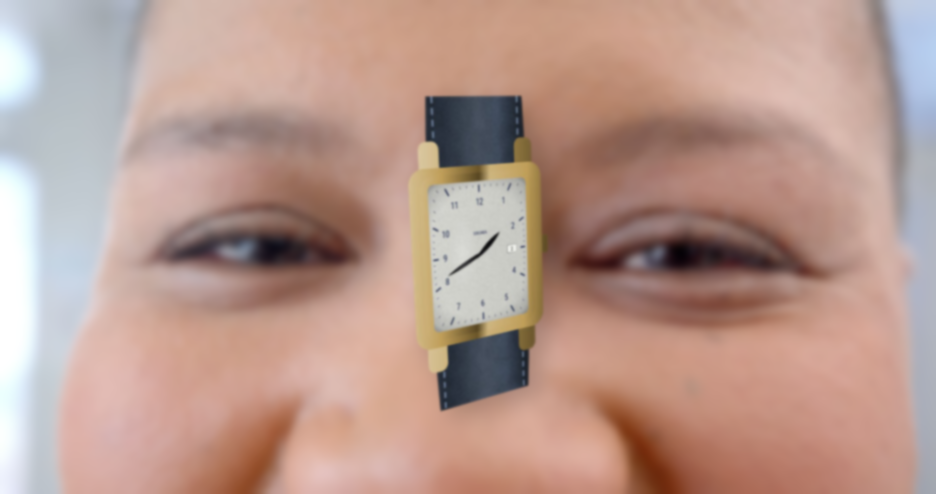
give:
1.41
